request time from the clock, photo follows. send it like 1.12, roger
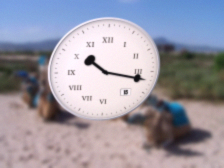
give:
10.17
